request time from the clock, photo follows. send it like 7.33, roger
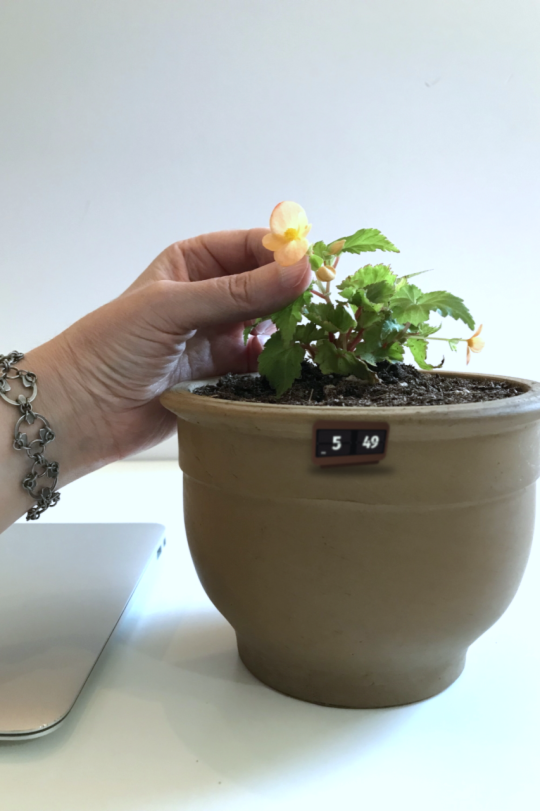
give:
5.49
